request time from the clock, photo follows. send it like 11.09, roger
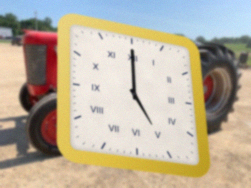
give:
5.00
